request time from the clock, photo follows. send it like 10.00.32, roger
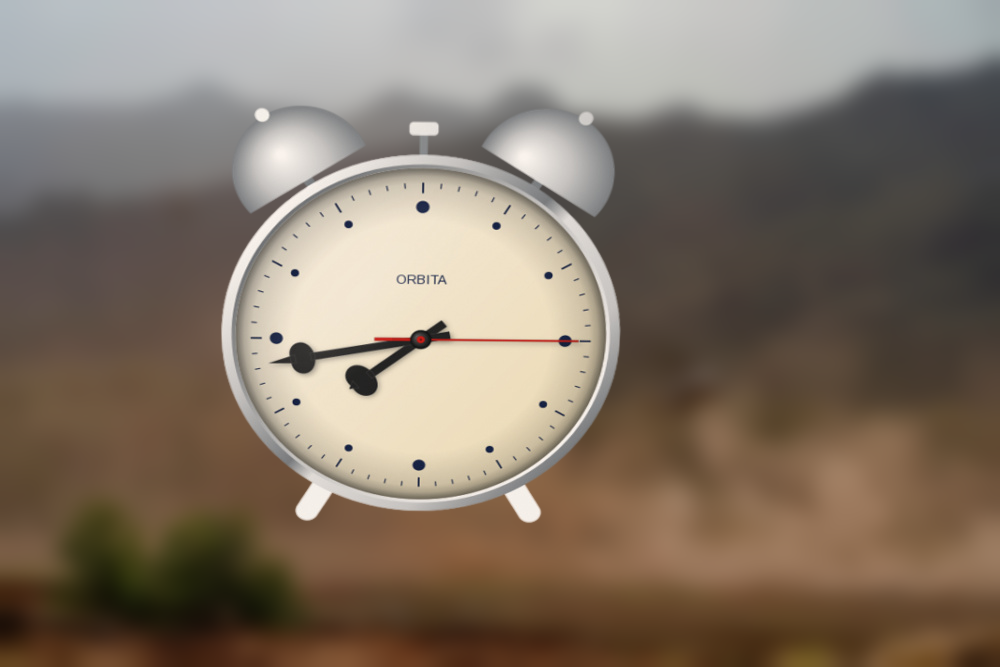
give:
7.43.15
